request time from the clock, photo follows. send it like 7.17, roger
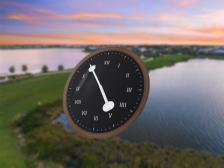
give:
4.54
